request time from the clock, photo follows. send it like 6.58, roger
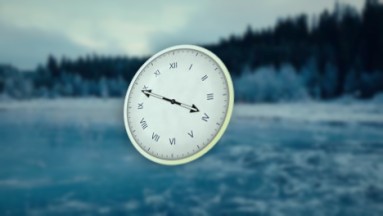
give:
3.49
